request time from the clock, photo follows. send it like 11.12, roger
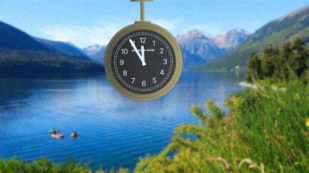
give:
11.55
